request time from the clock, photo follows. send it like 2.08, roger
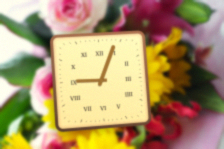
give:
9.04
